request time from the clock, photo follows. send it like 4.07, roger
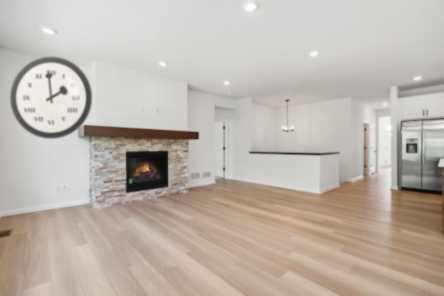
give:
1.59
